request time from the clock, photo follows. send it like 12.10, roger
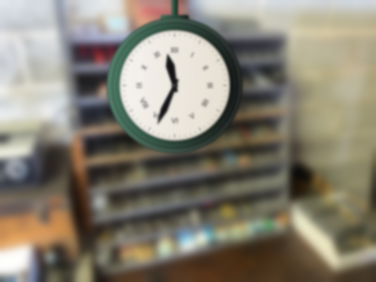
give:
11.34
